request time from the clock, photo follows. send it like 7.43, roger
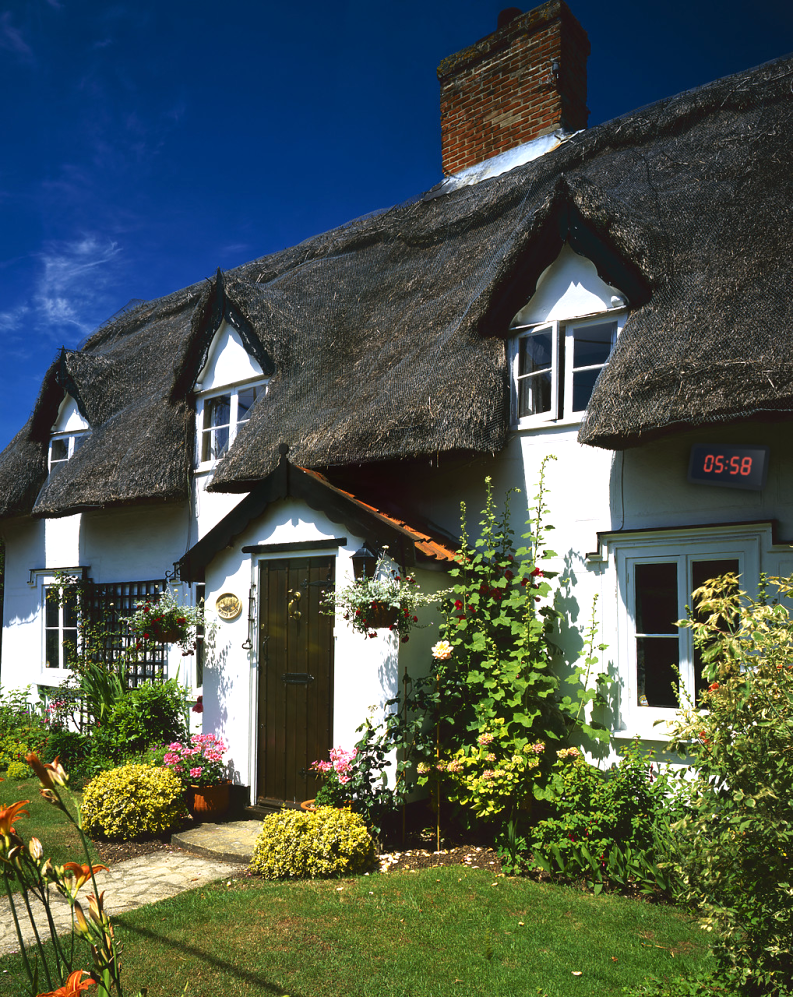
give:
5.58
